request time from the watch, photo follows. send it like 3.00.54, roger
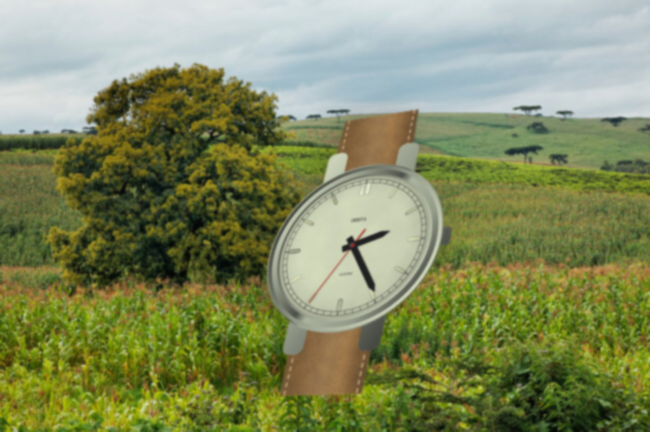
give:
2.24.35
